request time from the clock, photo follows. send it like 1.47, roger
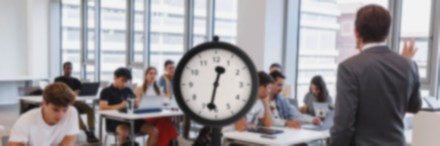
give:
12.32
